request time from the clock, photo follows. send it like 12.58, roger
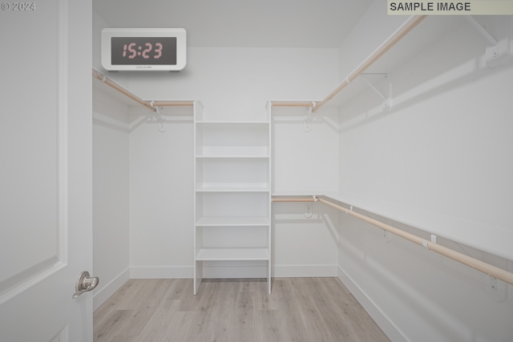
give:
15.23
